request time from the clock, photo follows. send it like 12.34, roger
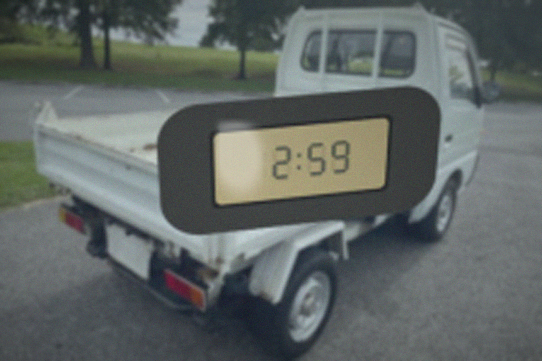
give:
2.59
